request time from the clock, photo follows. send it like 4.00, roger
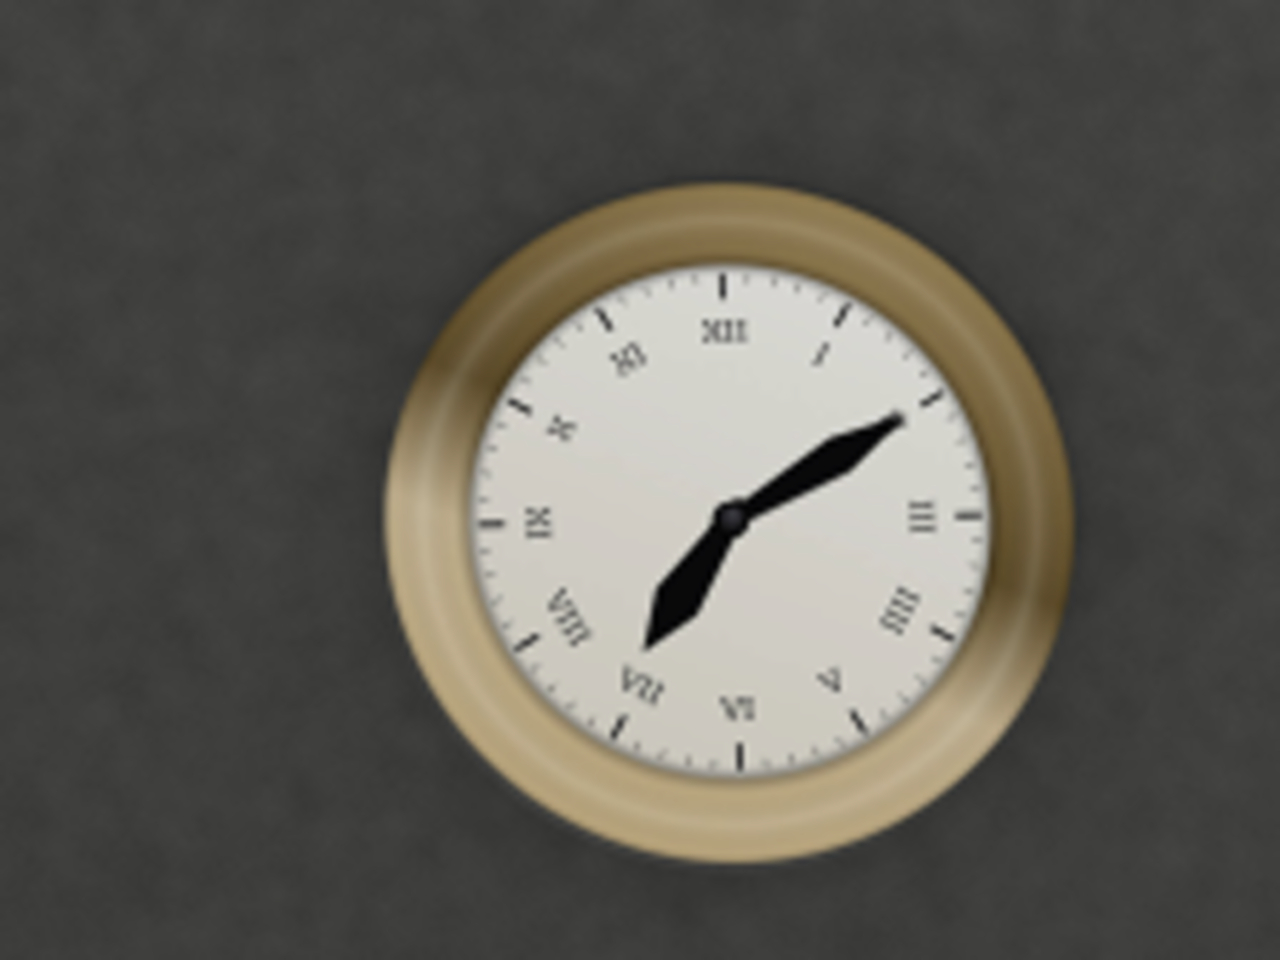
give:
7.10
